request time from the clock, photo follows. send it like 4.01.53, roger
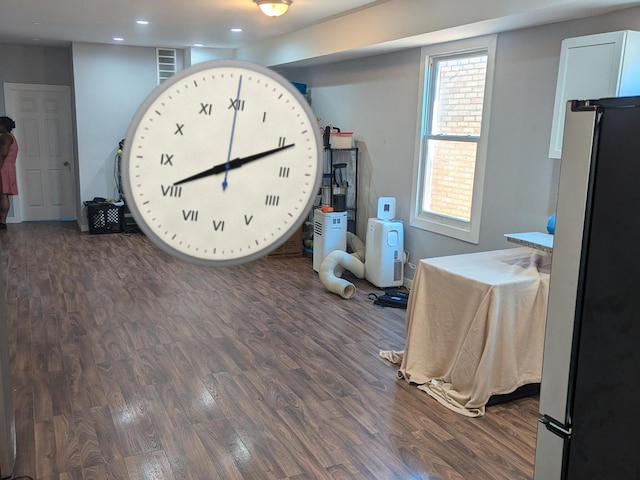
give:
8.11.00
